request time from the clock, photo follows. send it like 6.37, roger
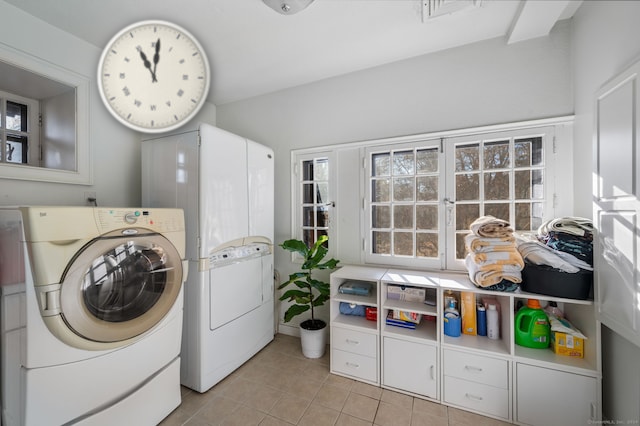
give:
11.01
